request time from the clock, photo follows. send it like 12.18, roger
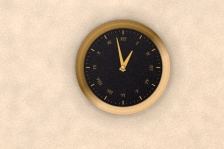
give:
12.58
